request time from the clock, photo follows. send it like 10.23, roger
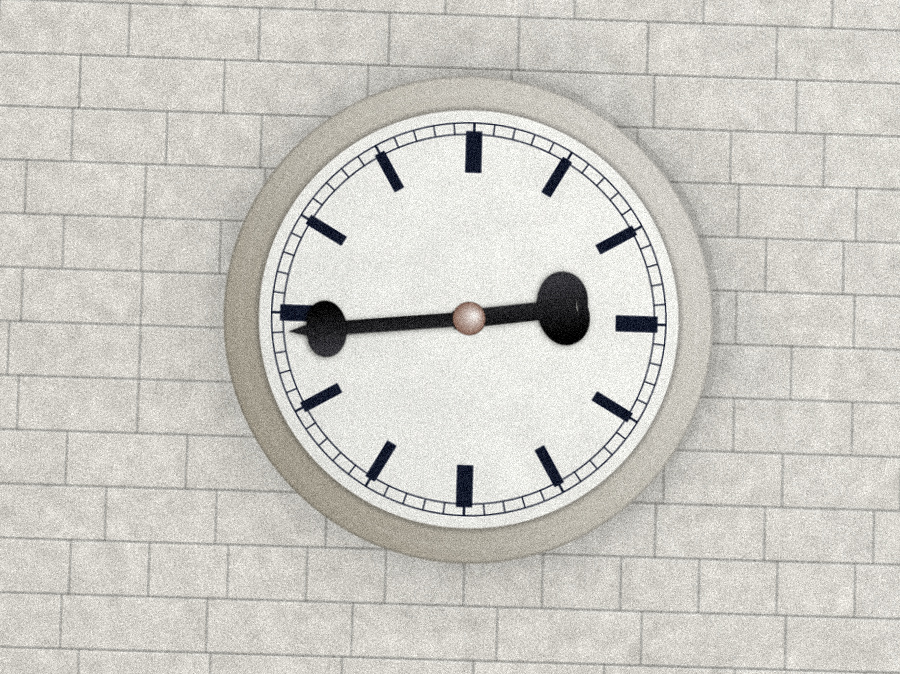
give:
2.44
